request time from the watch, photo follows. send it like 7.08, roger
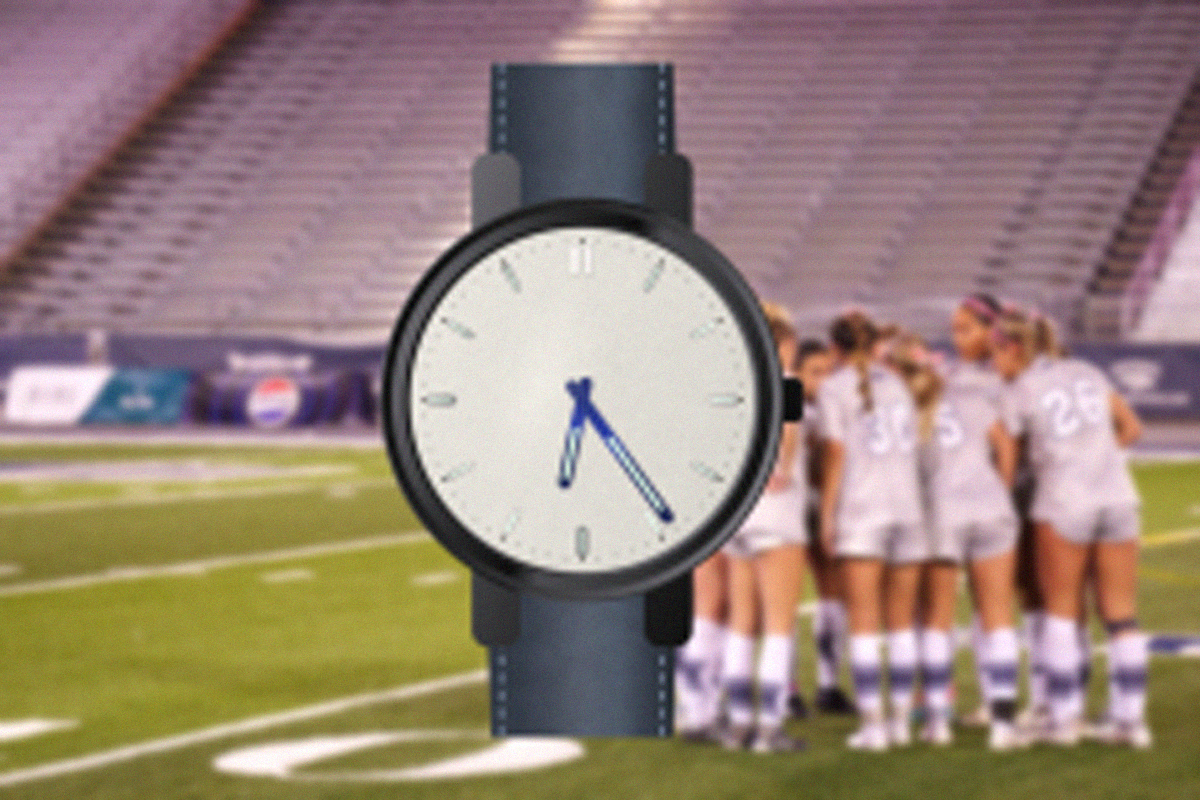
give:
6.24
